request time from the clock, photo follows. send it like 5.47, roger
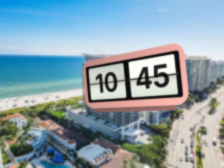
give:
10.45
